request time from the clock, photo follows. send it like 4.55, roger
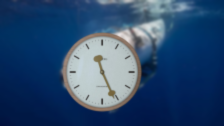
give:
11.26
